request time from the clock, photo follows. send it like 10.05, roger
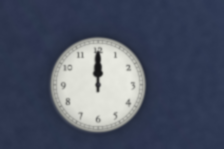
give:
12.00
